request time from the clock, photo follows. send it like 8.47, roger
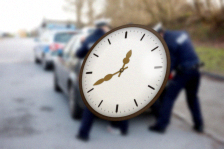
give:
12.41
